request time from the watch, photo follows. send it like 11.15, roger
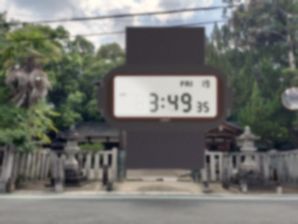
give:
3.49
